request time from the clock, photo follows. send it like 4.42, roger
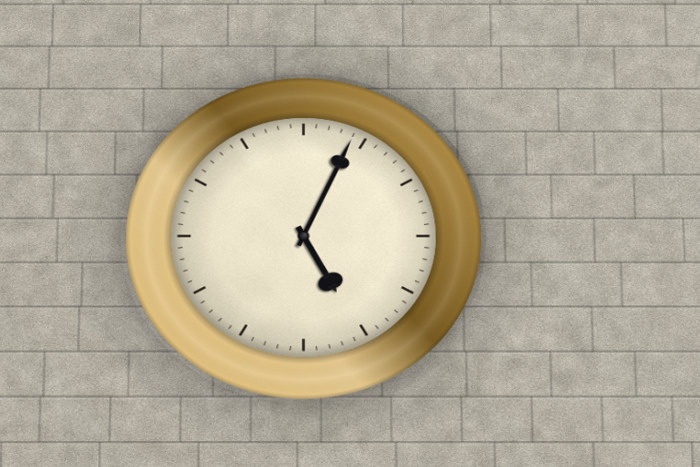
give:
5.04
